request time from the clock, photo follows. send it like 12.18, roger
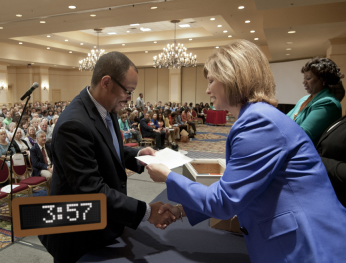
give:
3.57
